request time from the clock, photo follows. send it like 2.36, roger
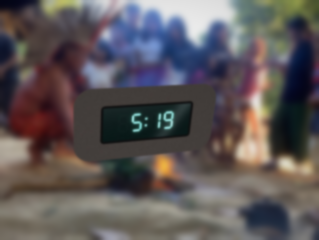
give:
5.19
